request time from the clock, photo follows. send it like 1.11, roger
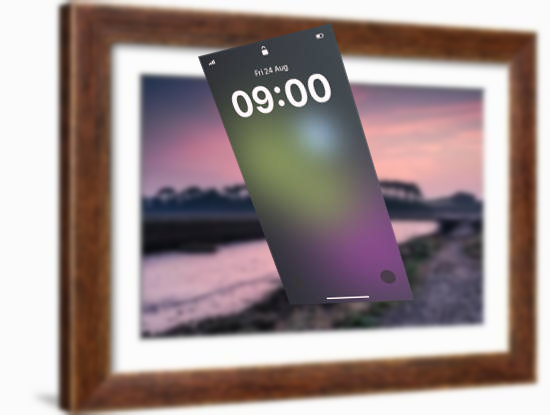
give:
9.00
